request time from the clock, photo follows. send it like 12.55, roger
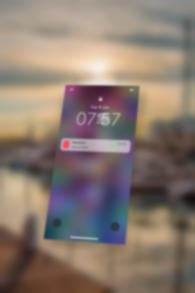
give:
7.57
